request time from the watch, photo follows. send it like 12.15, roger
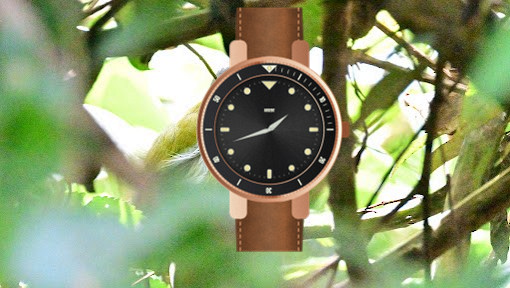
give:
1.42
